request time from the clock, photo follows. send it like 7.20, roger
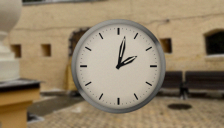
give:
2.02
